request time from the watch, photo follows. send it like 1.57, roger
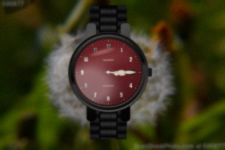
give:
3.15
